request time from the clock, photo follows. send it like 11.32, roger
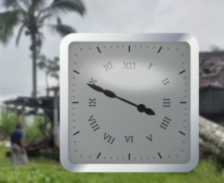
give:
3.49
